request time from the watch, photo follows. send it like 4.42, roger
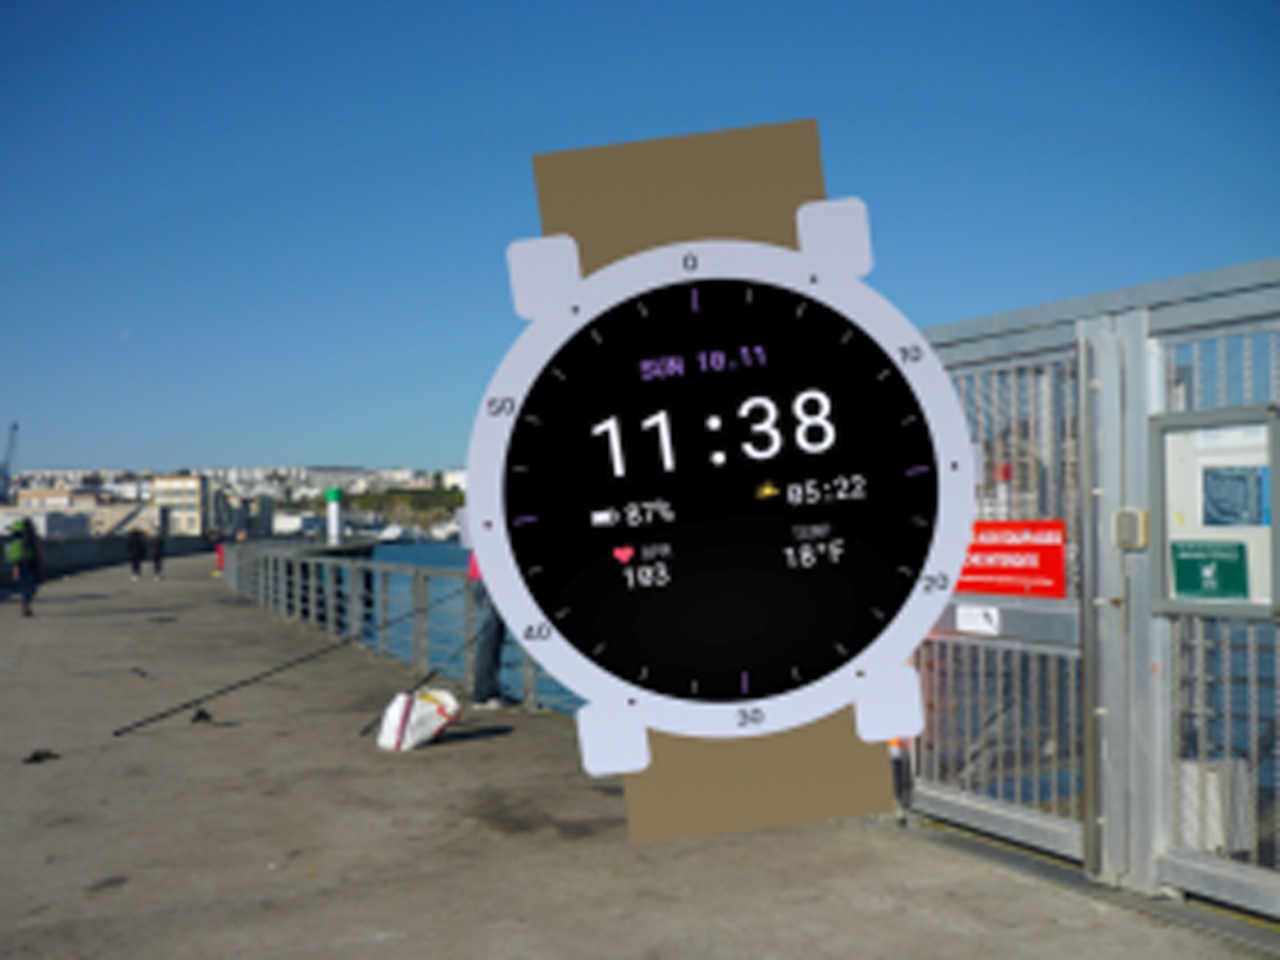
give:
11.38
